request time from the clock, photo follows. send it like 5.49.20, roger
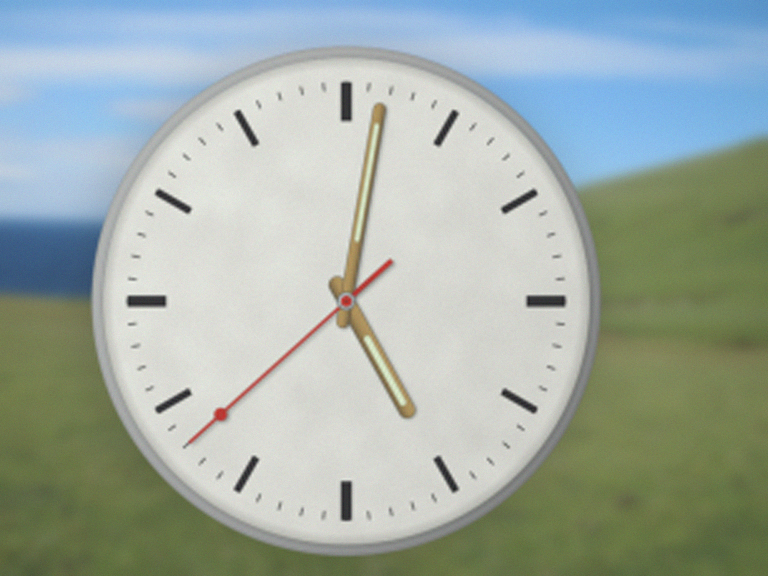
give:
5.01.38
